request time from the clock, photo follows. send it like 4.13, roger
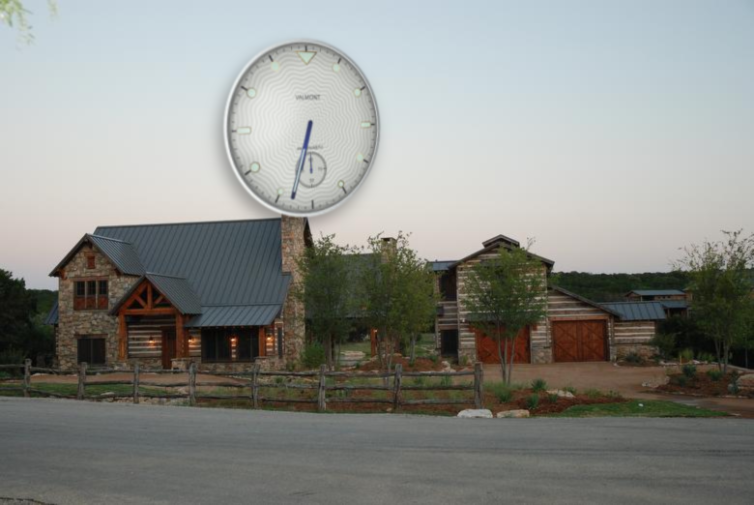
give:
6.33
